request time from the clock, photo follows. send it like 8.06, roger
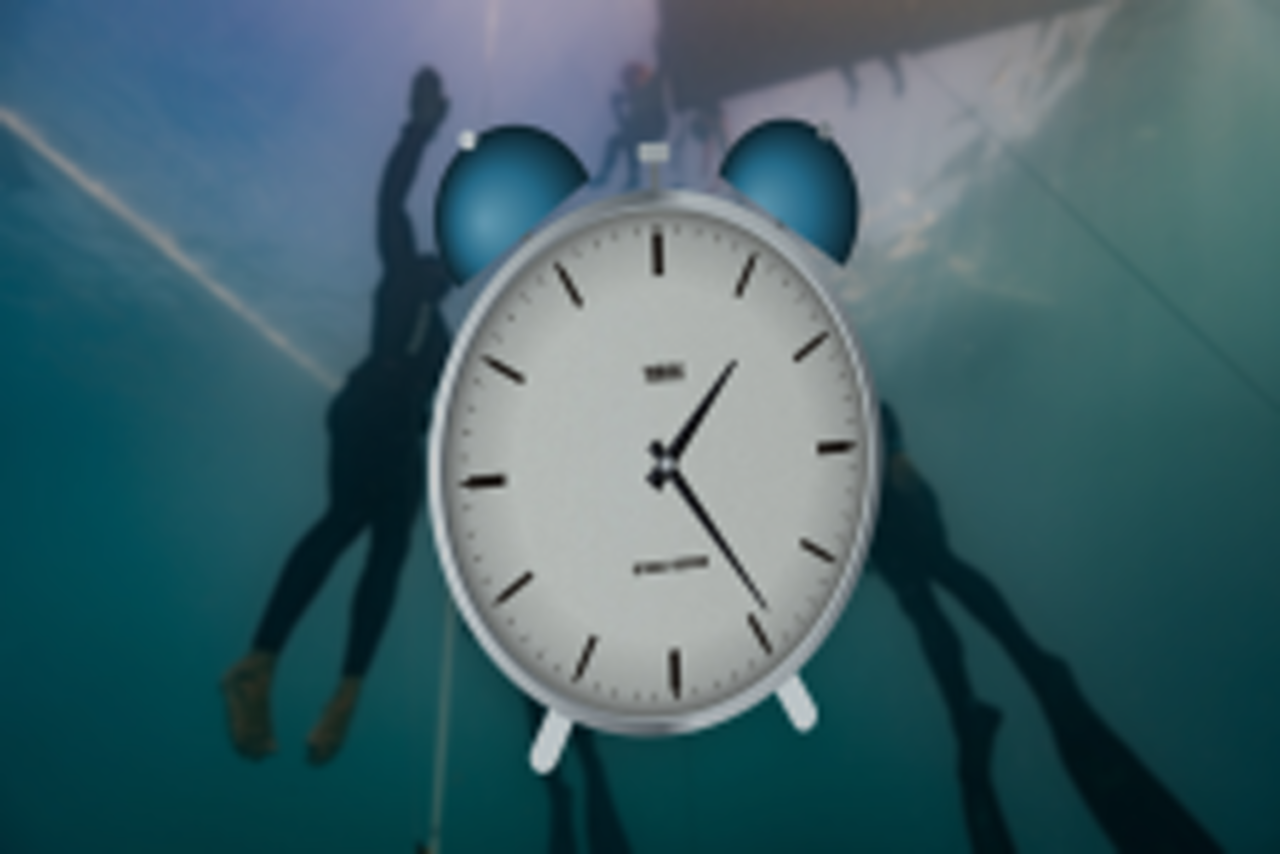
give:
1.24
